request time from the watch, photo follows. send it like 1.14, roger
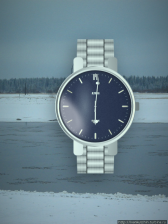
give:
6.01
